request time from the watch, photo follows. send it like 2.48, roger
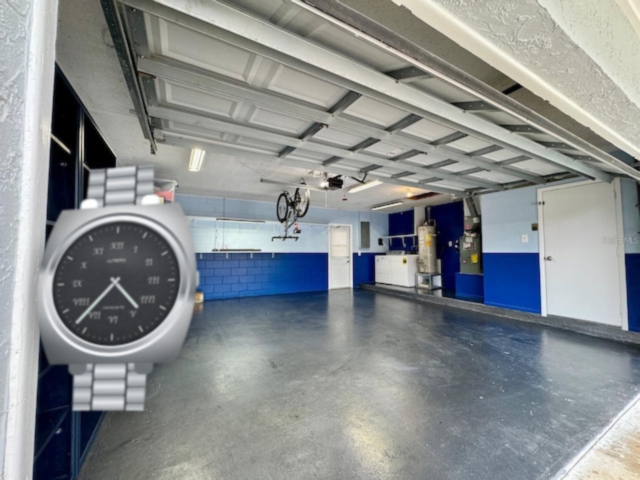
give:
4.37
